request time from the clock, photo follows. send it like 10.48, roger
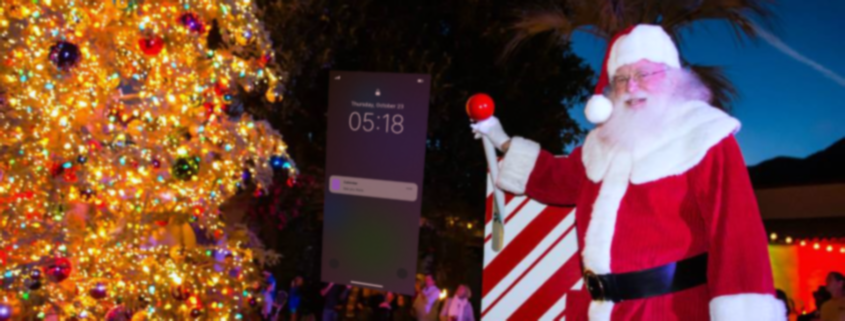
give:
5.18
